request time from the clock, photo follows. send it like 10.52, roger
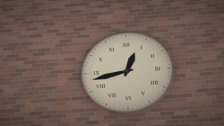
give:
12.43
